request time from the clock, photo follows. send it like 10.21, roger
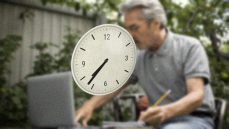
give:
7.37
